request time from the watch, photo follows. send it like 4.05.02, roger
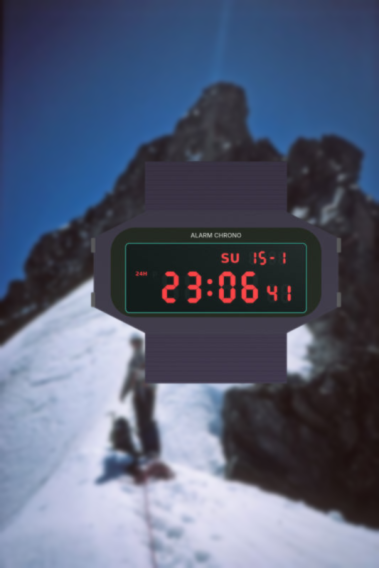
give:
23.06.41
